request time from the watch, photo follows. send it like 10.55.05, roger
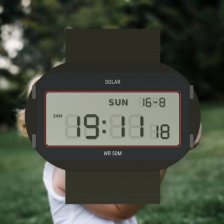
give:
19.11.18
